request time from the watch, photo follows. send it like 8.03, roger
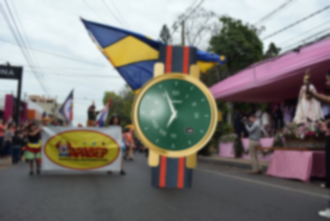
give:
6.56
